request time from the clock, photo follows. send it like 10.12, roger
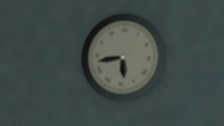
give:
5.43
